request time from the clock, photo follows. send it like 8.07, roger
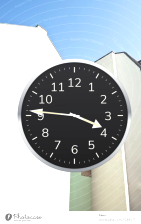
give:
3.46
